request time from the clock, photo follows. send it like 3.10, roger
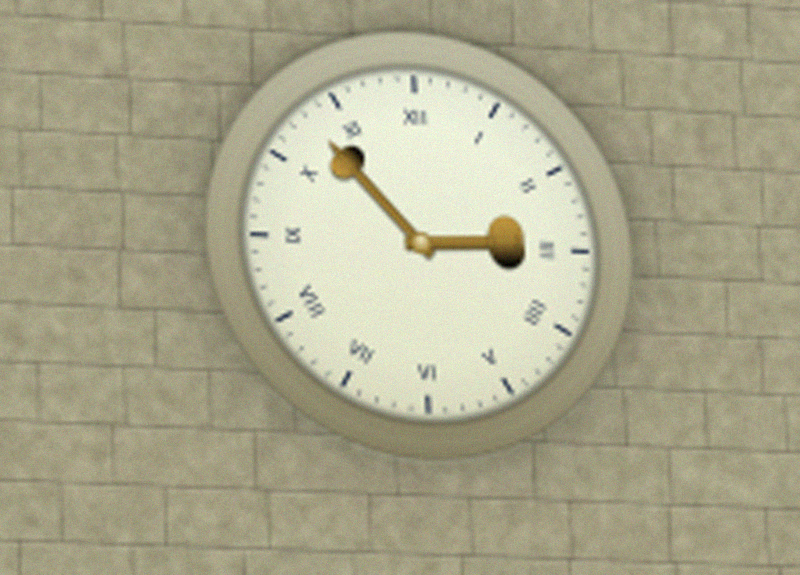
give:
2.53
